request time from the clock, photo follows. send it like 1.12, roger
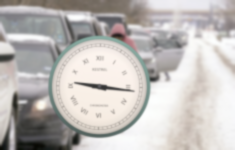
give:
9.16
